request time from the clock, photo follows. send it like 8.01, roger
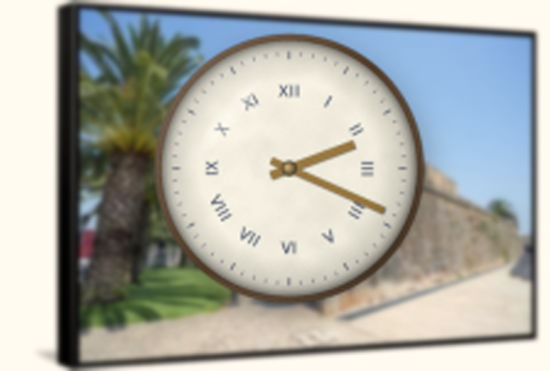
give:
2.19
